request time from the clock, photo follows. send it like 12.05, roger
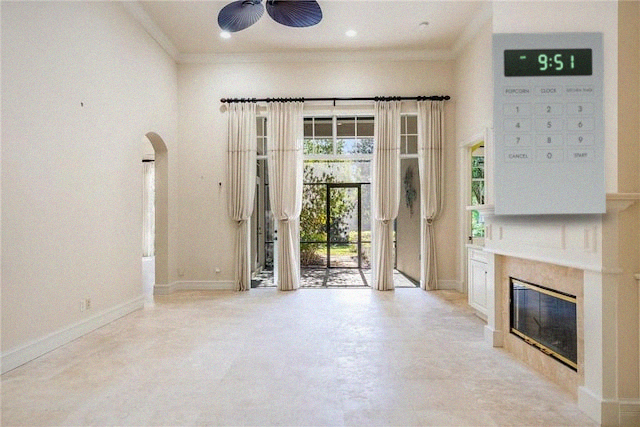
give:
9.51
